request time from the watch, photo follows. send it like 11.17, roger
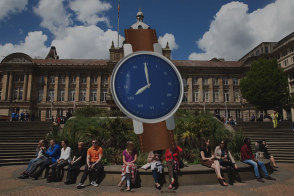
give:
8.00
